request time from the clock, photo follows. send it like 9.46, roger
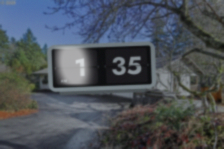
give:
1.35
